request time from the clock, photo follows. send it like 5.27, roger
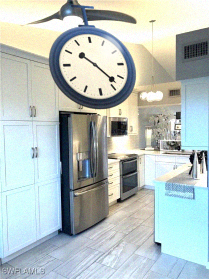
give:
10.23
